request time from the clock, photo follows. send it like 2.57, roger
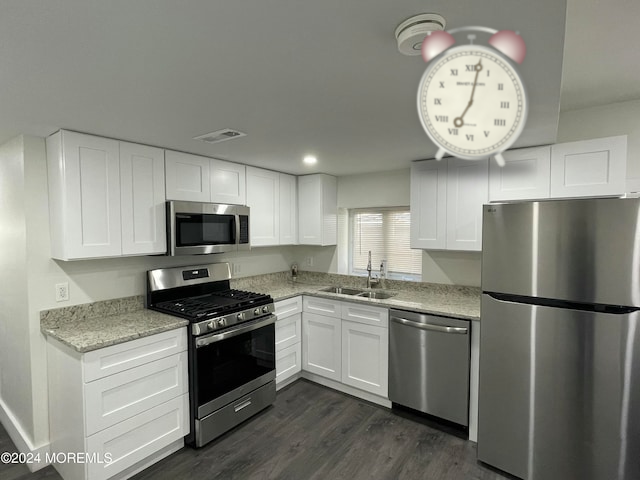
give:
7.02
